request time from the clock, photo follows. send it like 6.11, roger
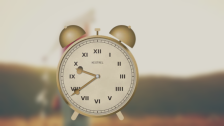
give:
9.39
